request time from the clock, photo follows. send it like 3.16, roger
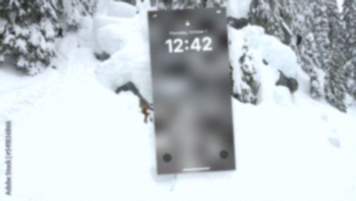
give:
12.42
